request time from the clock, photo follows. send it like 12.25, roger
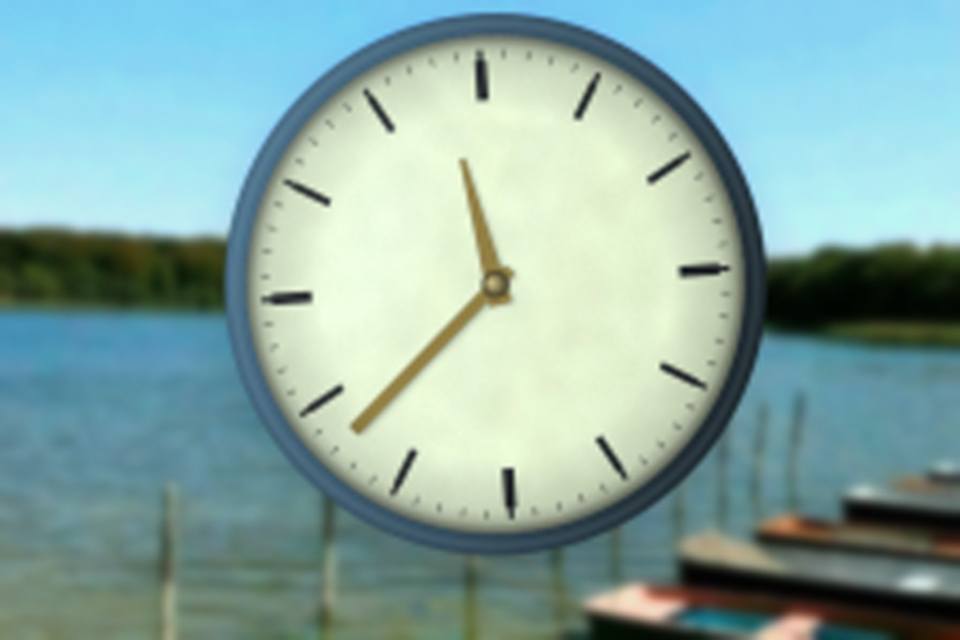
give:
11.38
